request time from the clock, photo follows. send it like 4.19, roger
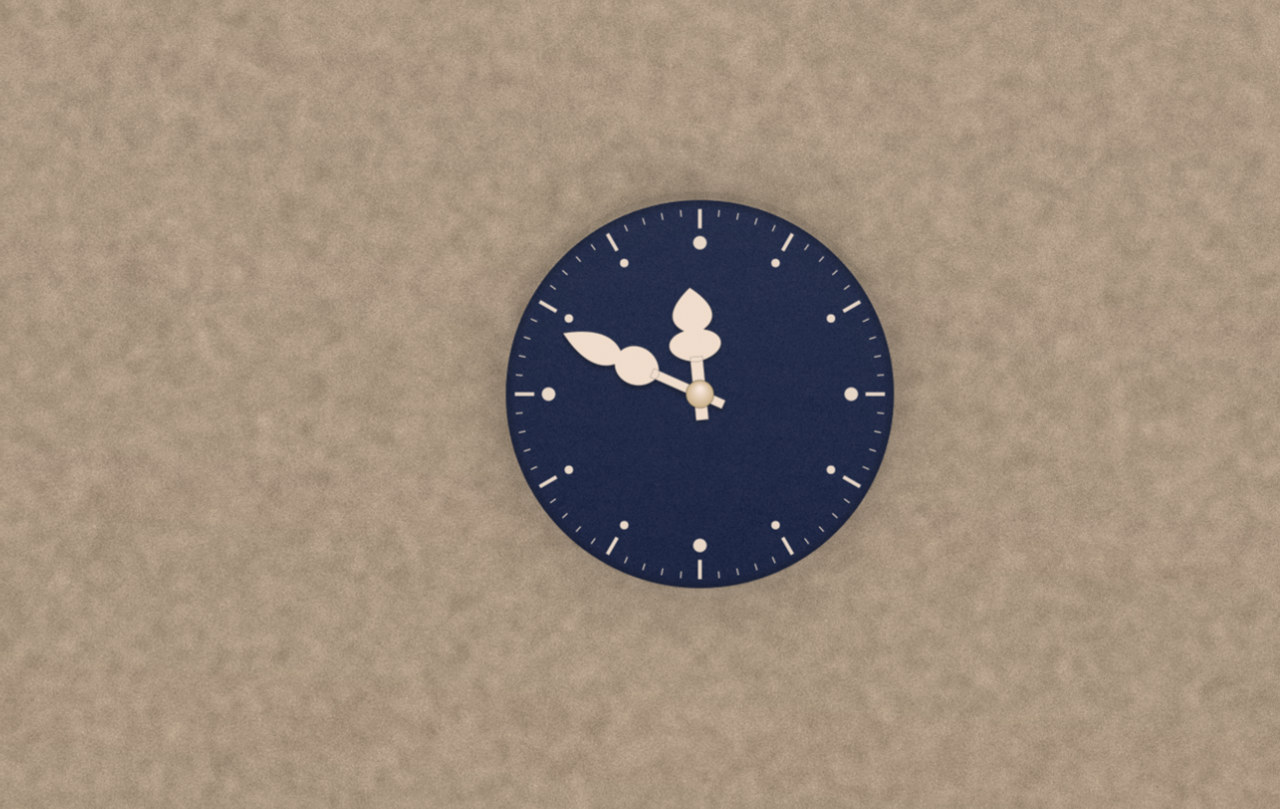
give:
11.49
